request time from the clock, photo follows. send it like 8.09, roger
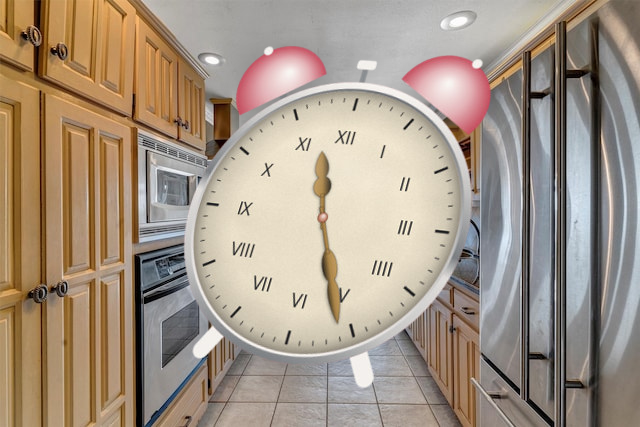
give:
11.26
